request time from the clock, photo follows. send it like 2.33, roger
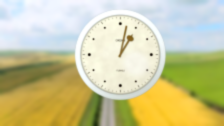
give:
1.02
